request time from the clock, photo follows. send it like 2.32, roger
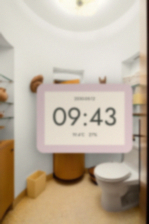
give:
9.43
